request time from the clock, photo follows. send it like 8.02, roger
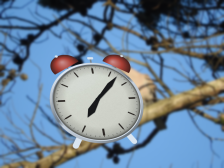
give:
7.07
